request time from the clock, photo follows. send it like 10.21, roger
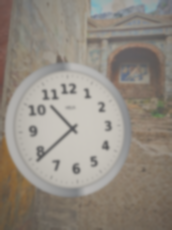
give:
10.39
